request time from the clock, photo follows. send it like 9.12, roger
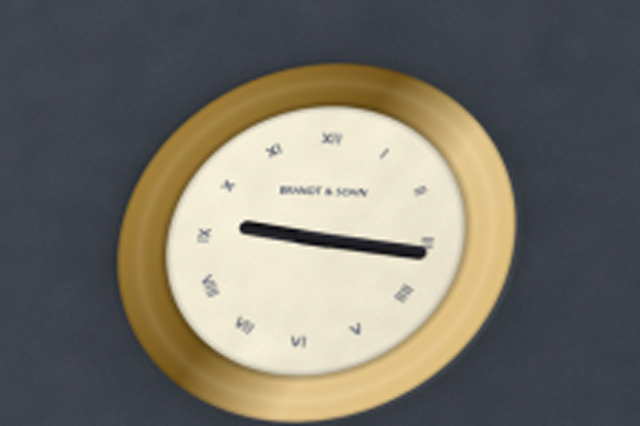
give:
9.16
